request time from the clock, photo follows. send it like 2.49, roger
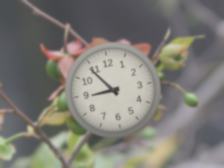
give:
8.54
